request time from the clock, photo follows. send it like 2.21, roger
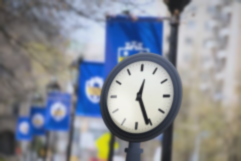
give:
12.26
